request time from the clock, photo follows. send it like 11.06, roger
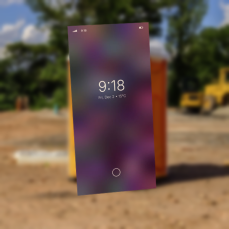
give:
9.18
